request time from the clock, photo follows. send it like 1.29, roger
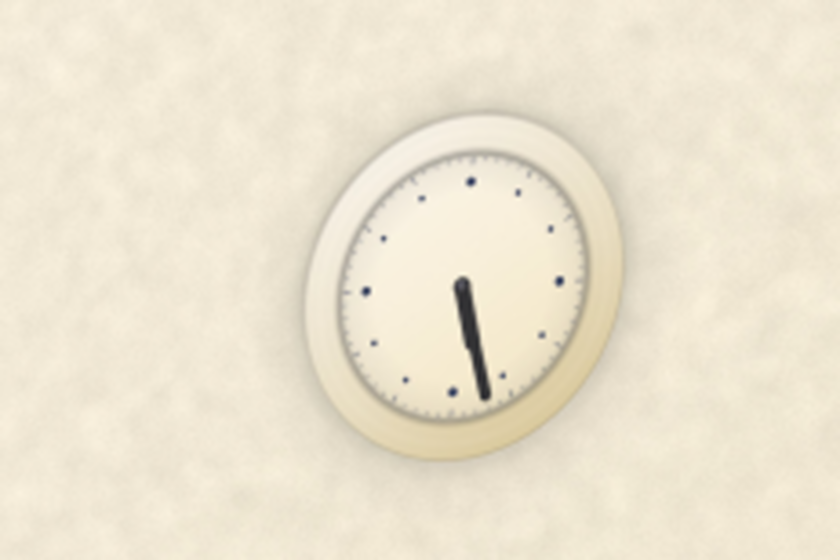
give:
5.27
